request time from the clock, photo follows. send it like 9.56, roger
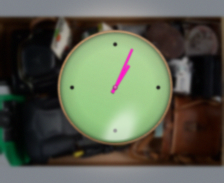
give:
1.04
